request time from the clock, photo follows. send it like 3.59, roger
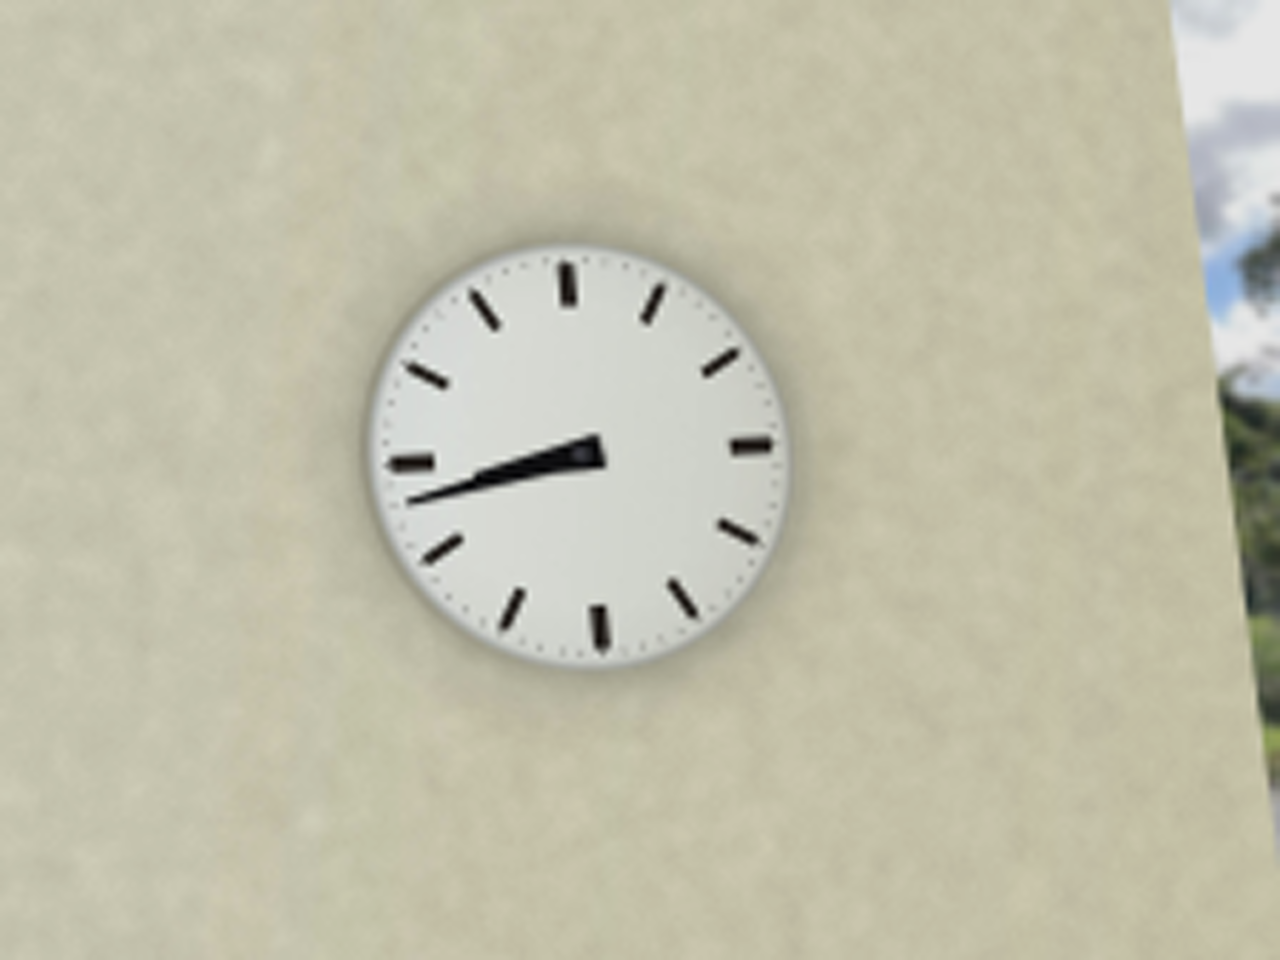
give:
8.43
